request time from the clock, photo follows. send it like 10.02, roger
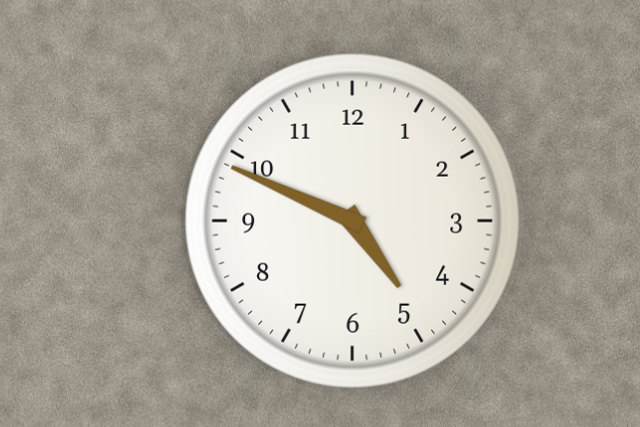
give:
4.49
